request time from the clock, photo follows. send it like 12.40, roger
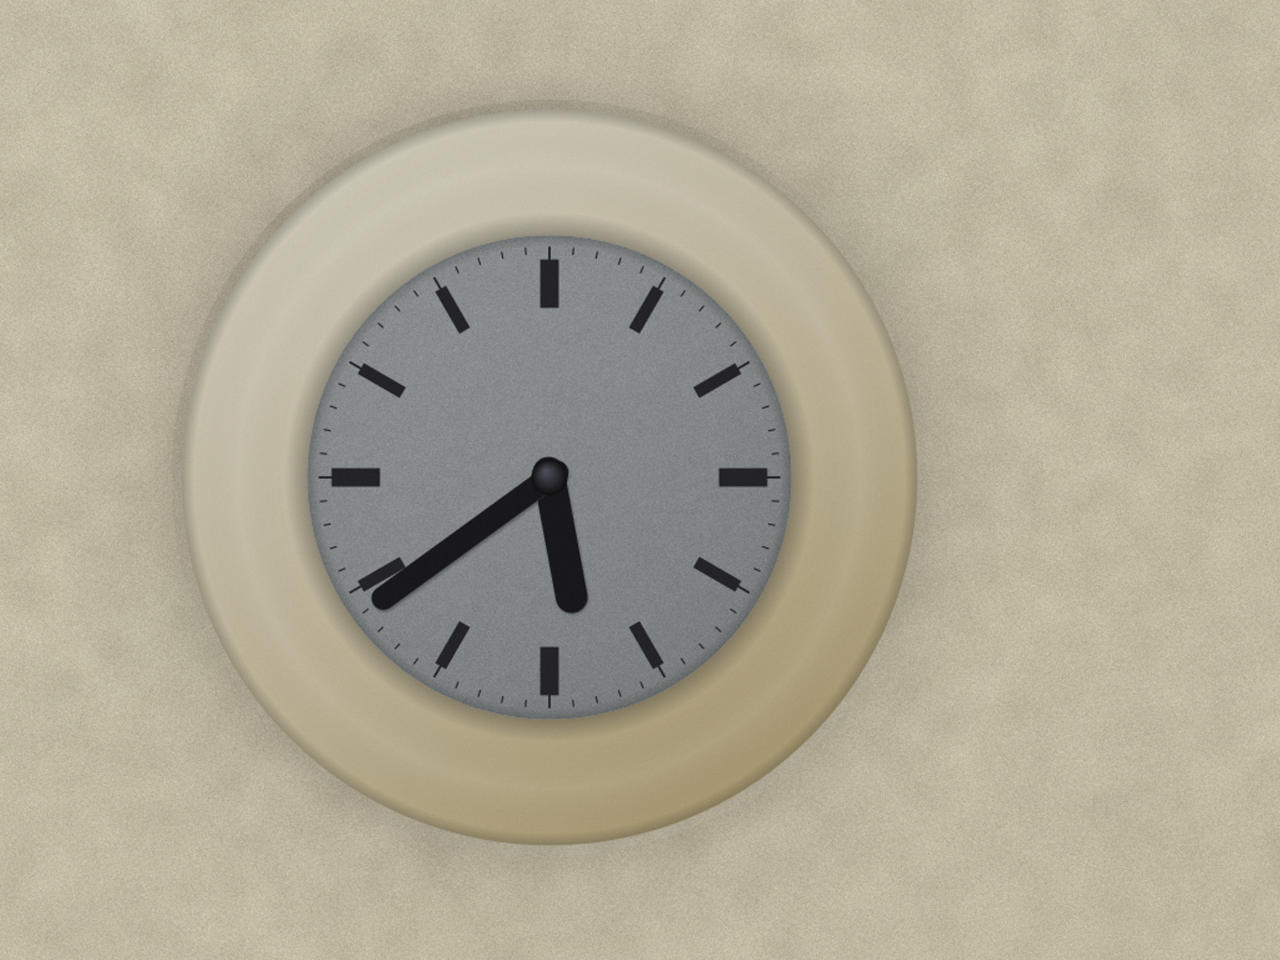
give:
5.39
